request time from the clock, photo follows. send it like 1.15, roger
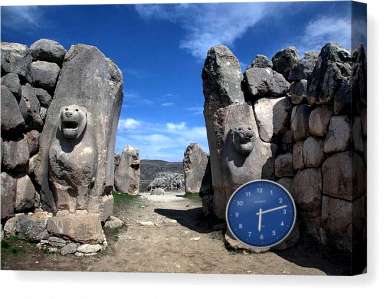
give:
6.13
